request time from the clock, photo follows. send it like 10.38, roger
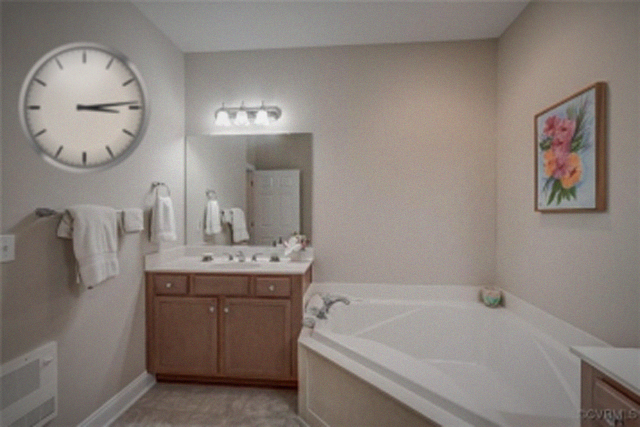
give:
3.14
